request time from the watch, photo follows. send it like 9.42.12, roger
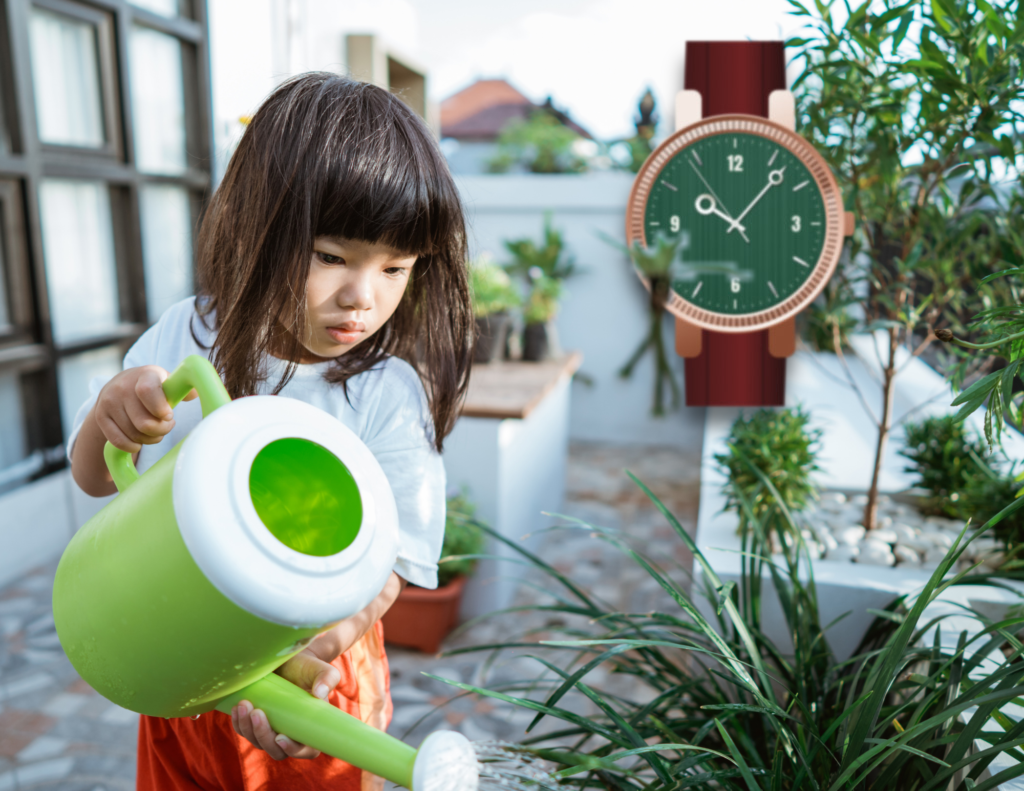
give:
10.06.54
